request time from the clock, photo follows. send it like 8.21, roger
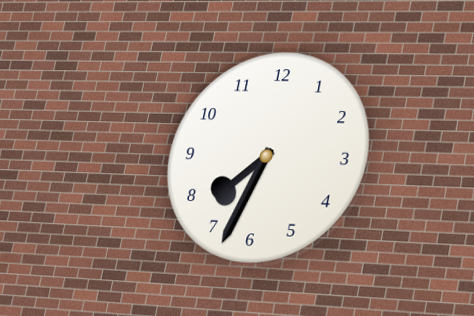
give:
7.33
